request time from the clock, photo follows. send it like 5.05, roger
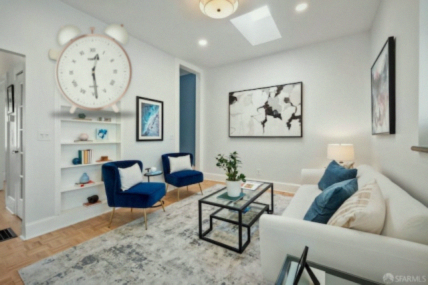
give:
12.29
